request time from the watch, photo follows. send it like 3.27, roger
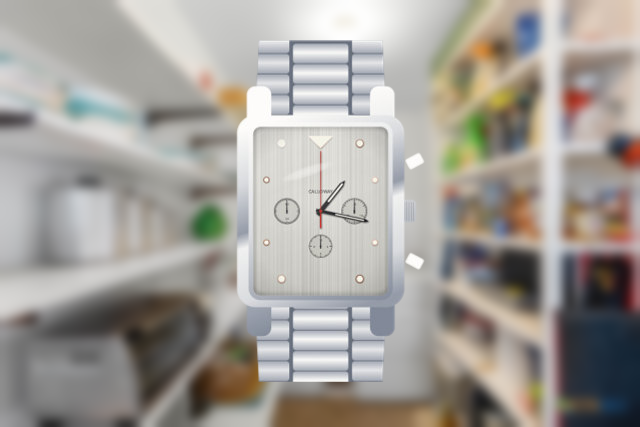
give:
1.17
